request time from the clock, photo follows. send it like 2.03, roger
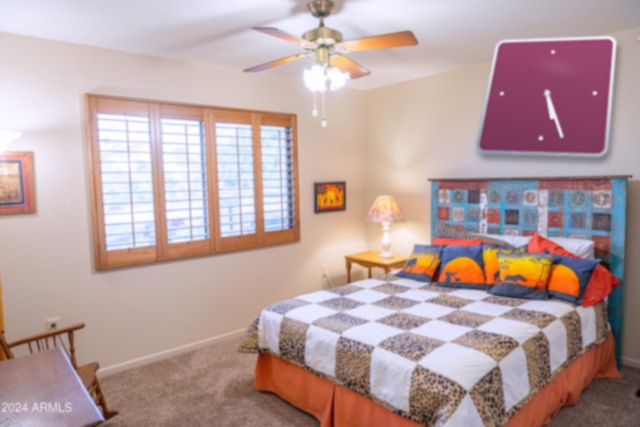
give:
5.26
